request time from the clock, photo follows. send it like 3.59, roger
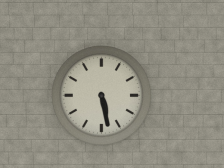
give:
5.28
